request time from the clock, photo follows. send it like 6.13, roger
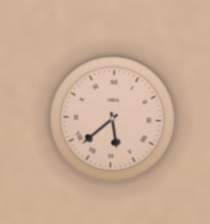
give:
5.38
